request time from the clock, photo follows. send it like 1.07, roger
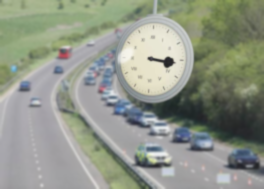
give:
3.16
